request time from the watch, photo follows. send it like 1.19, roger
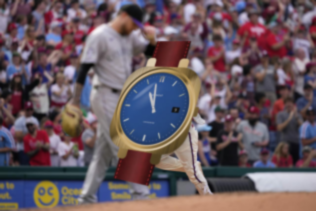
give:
10.58
